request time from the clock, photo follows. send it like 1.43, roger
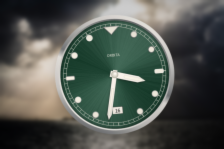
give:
3.32
